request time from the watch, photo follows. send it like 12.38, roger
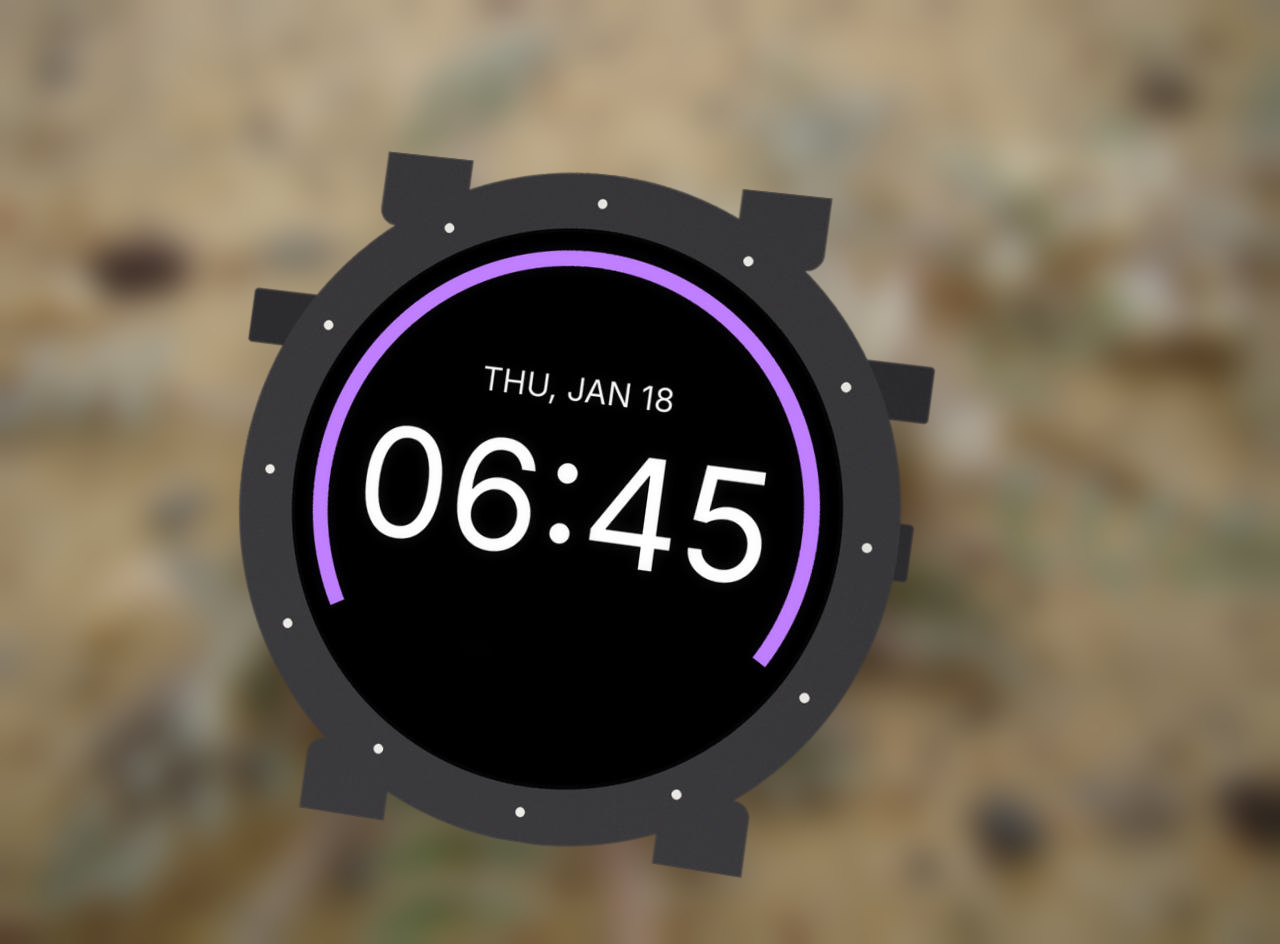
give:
6.45
